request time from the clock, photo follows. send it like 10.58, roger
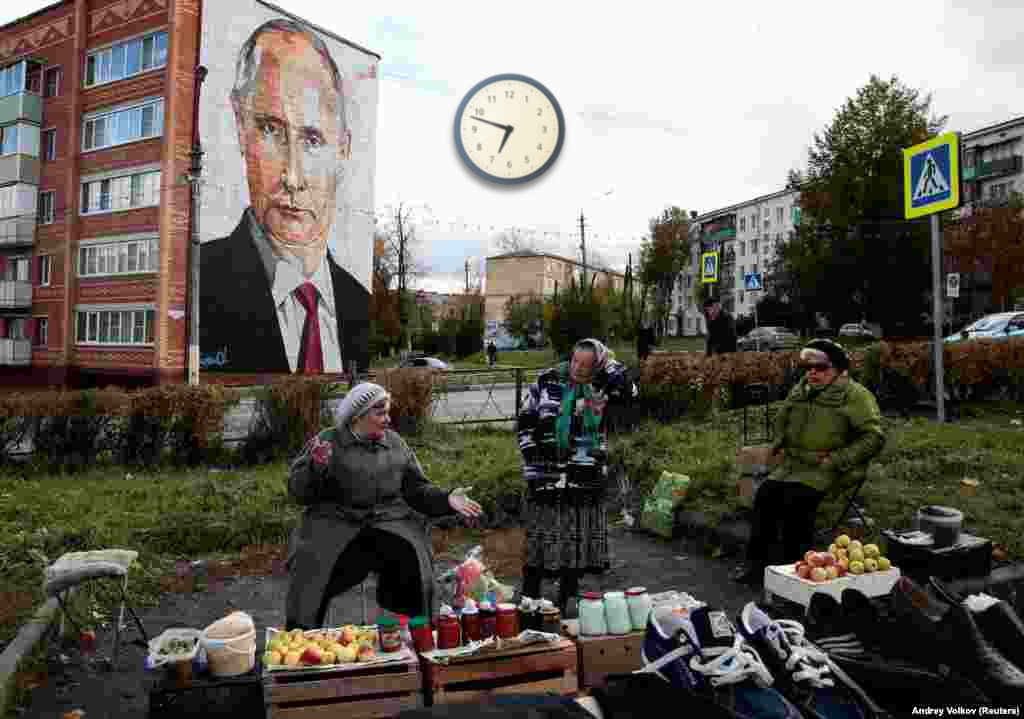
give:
6.48
